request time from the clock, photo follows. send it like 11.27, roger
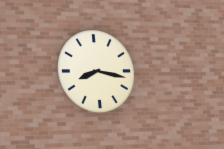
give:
8.17
